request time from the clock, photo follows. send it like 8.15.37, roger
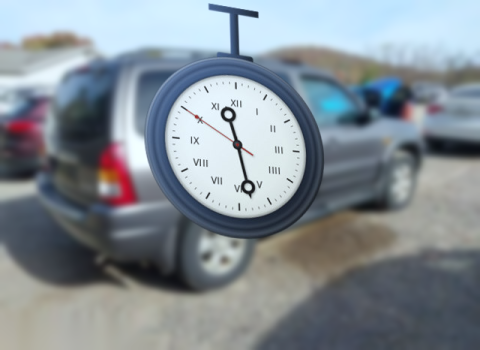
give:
11.27.50
